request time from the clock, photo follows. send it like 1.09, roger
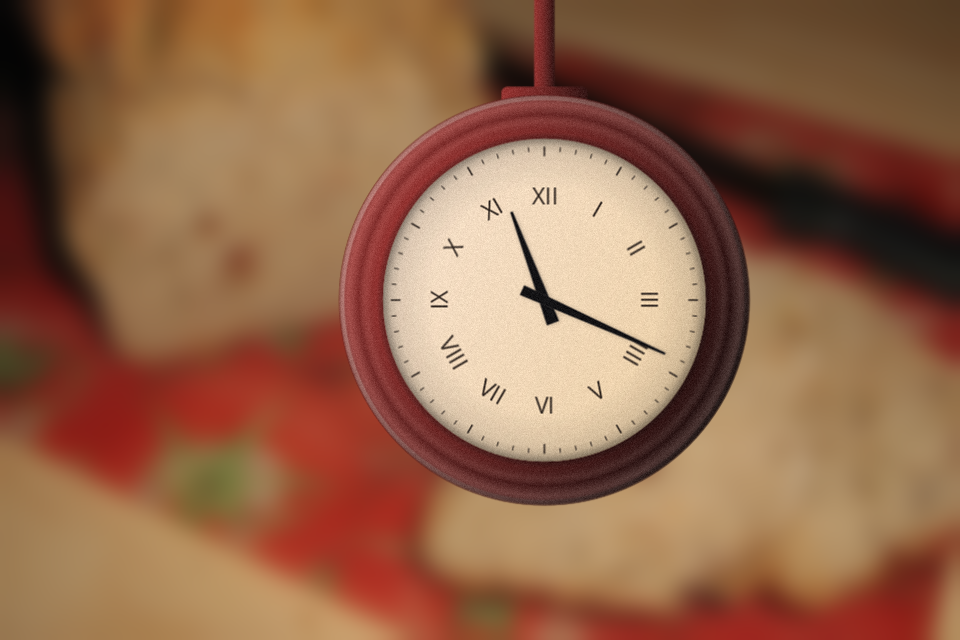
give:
11.19
